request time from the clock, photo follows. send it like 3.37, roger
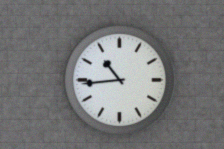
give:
10.44
